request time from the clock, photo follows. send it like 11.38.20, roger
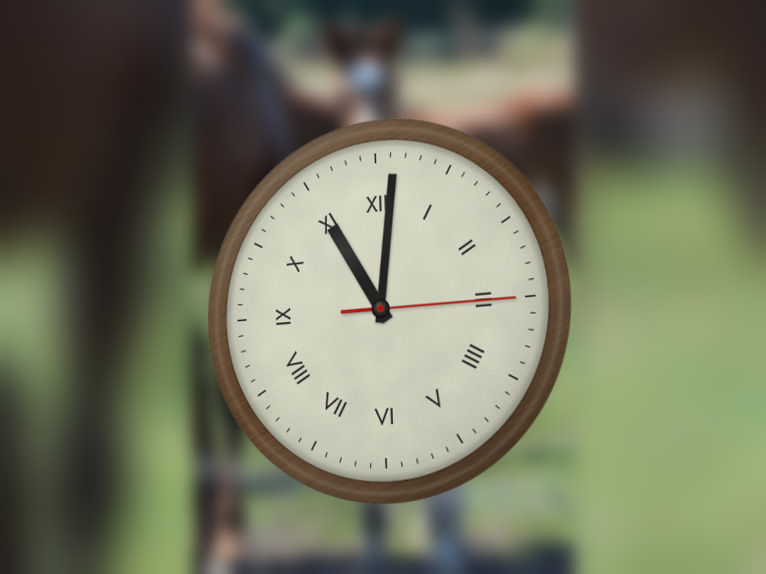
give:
11.01.15
